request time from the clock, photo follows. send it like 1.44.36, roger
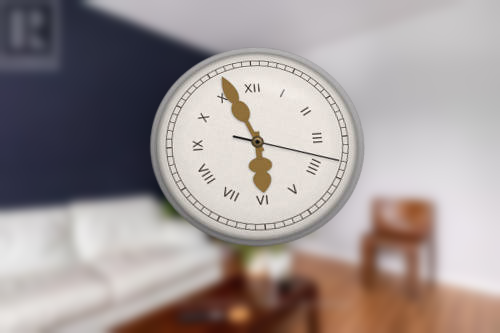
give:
5.56.18
